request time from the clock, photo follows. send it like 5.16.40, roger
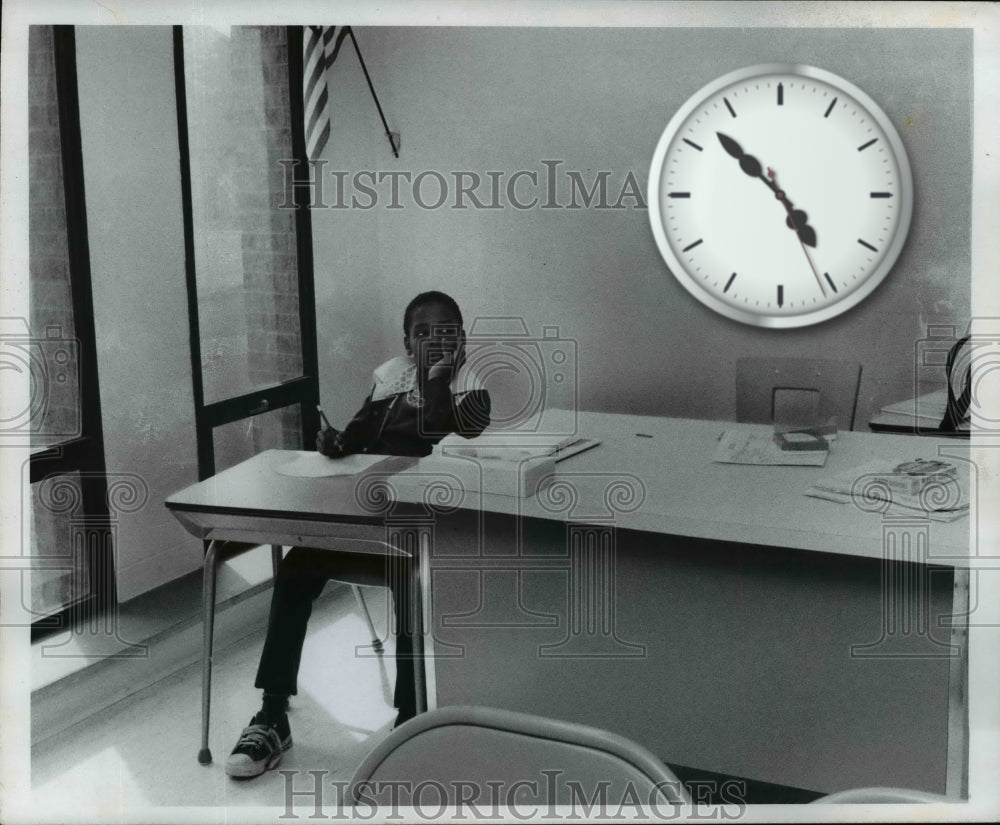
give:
4.52.26
